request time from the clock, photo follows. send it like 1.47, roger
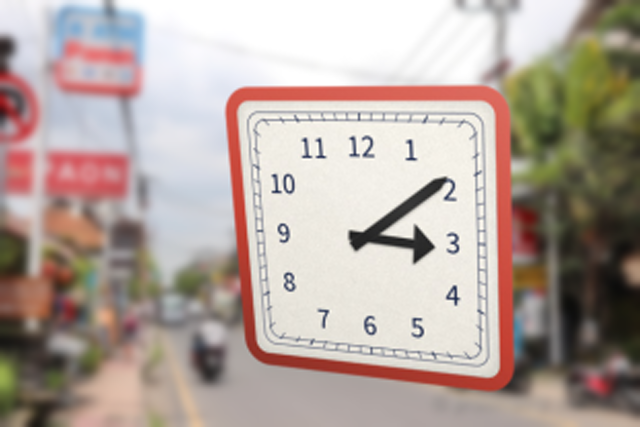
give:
3.09
